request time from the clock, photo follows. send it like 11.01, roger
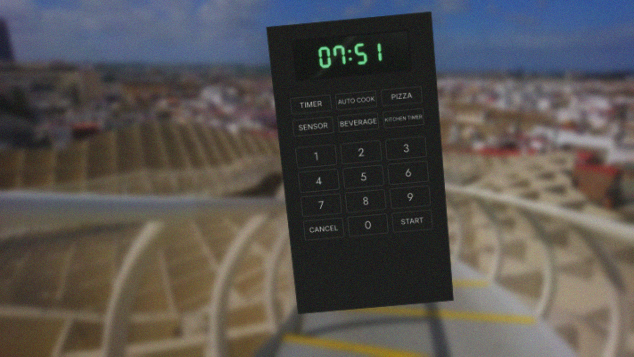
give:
7.51
